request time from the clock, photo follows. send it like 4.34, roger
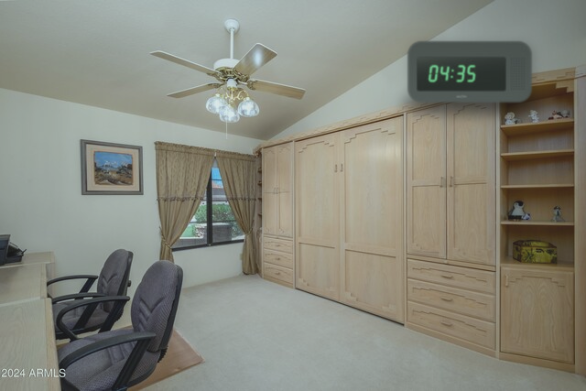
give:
4.35
